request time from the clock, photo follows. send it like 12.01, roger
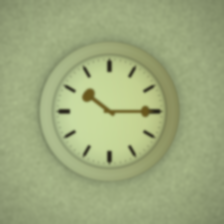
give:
10.15
